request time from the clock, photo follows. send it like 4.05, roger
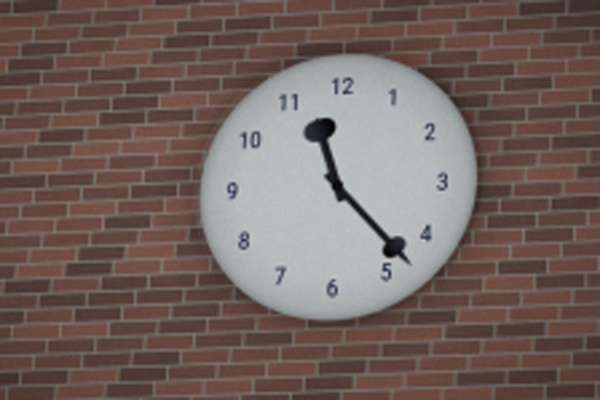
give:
11.23
